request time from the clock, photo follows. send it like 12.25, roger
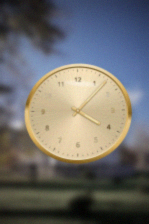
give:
4.07
